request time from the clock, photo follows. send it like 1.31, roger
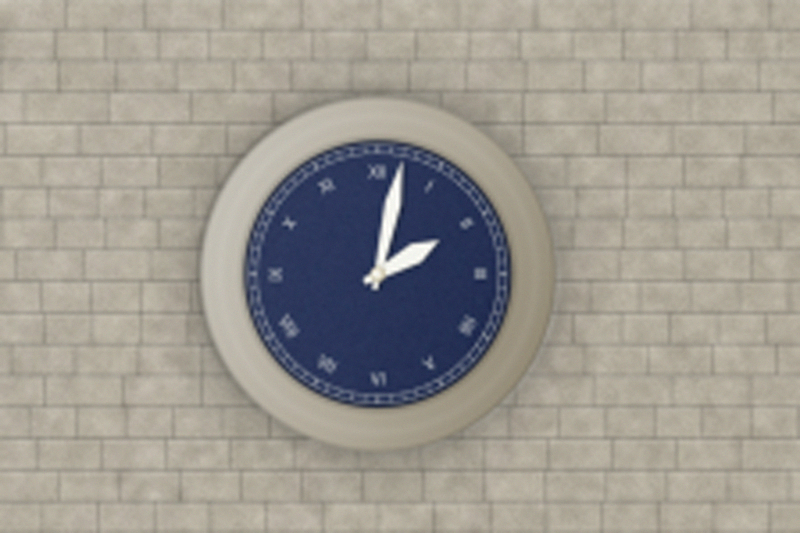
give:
2.02
